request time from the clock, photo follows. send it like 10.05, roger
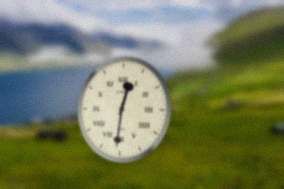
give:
12.31
